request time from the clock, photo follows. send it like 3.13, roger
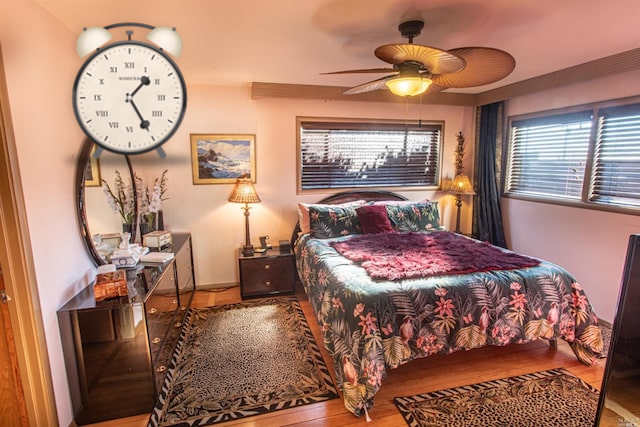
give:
1.25
